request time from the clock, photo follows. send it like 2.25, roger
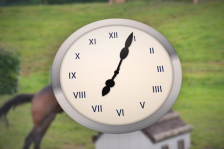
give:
7.04
